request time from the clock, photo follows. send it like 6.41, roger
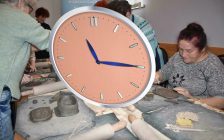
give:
11.15
